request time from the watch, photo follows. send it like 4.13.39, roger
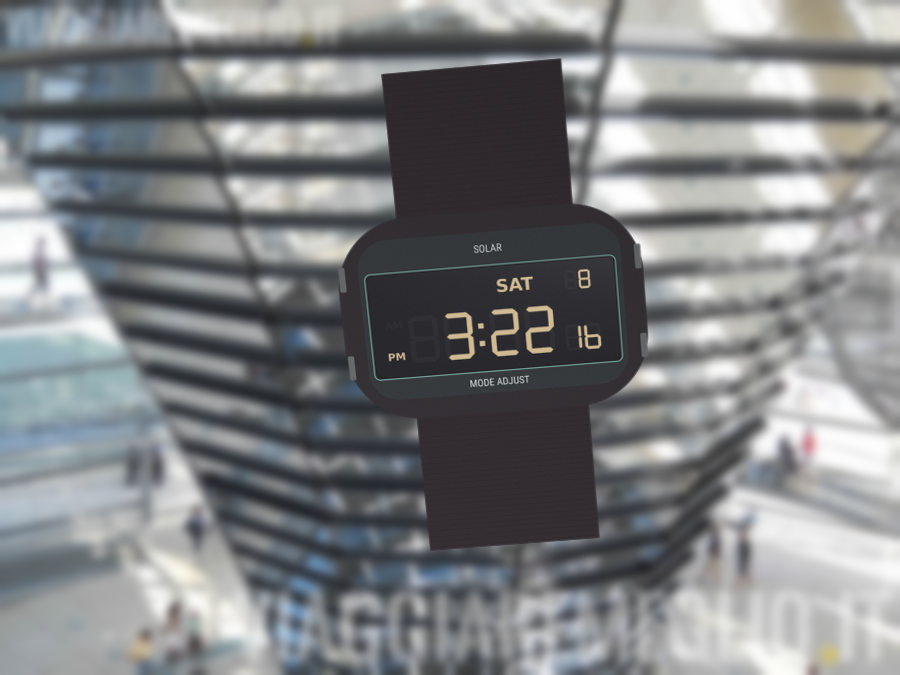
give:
3.22.16
